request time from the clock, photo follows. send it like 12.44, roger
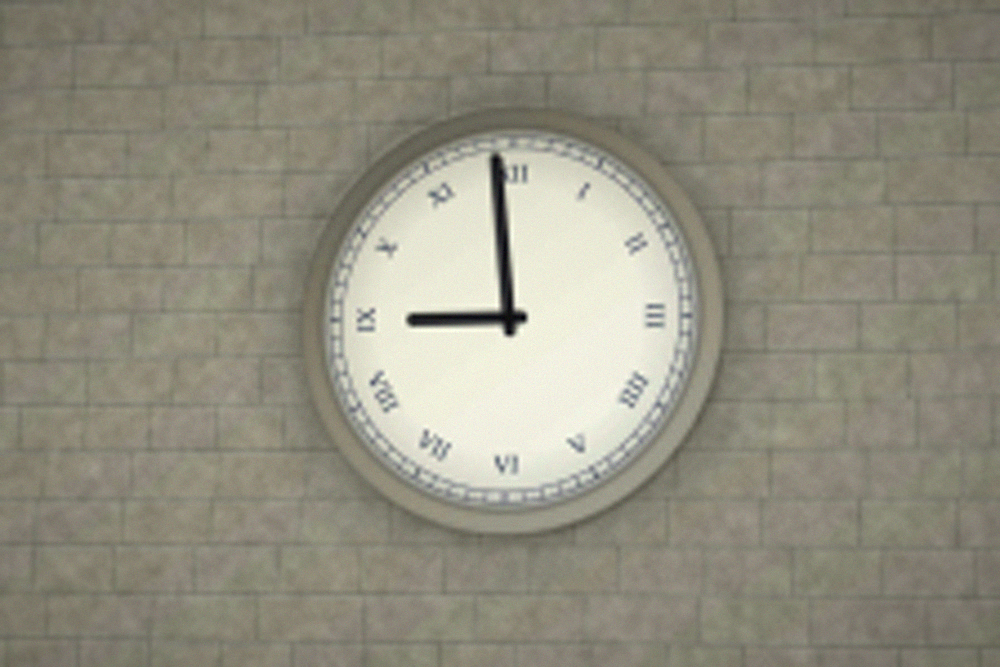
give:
8.59
